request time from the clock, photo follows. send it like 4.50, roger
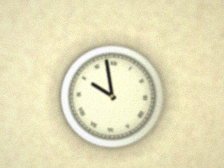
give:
9.58
